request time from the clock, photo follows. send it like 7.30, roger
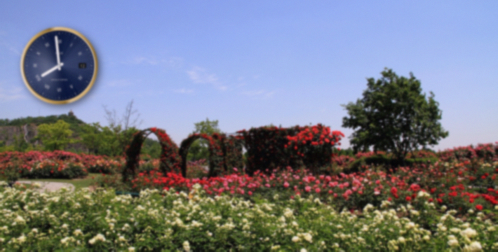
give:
7.59
